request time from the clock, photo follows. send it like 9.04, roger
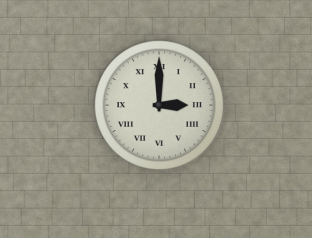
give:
3.00
